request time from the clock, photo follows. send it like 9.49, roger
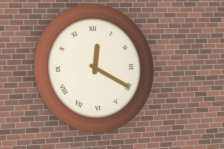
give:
12.20
